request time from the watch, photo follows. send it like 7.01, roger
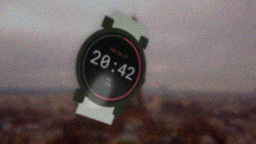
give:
20.42
